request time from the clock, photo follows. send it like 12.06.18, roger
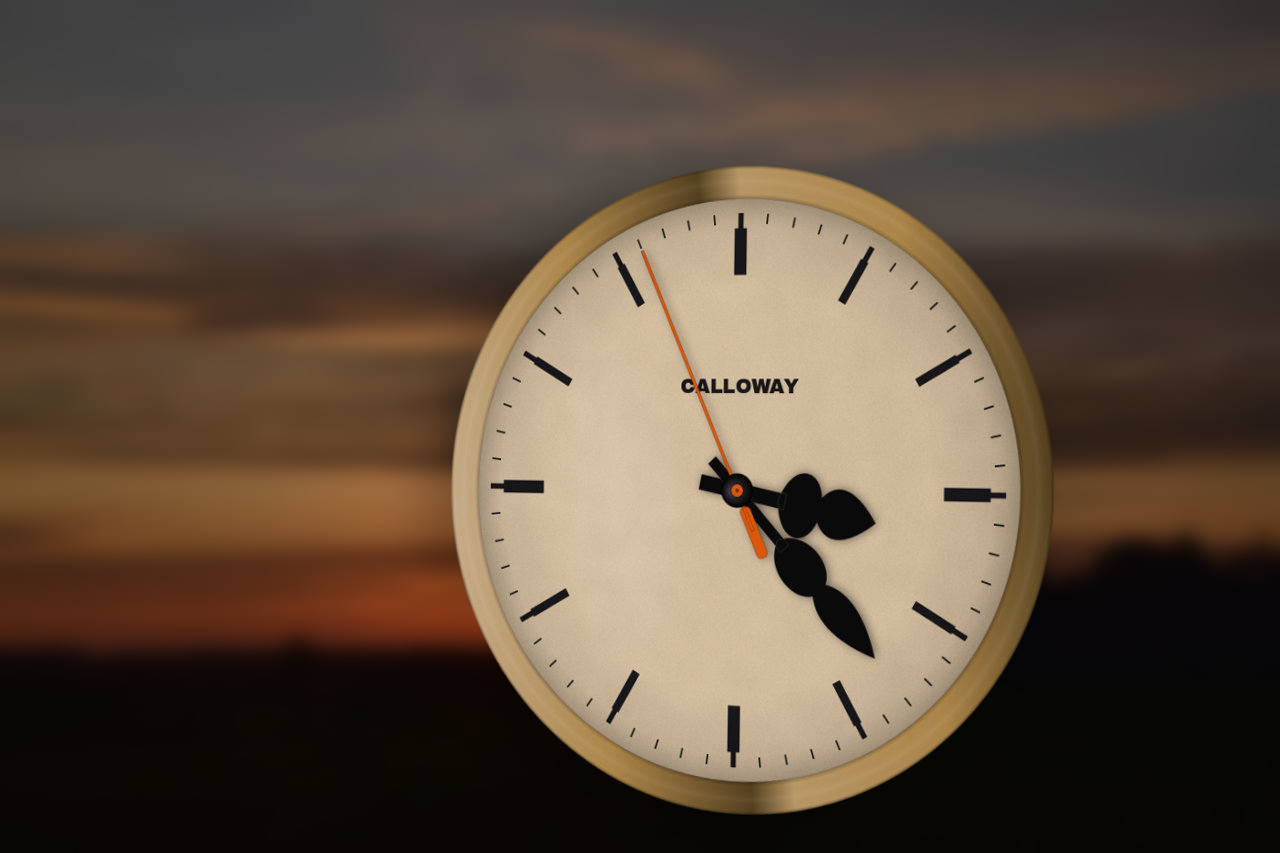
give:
3.22.56
